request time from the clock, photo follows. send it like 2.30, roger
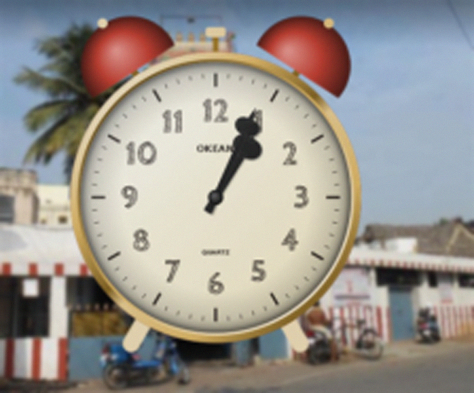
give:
1.04
